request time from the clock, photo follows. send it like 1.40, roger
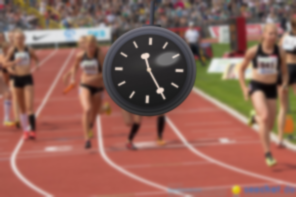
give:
11.25
